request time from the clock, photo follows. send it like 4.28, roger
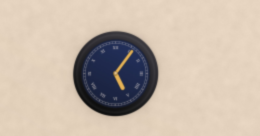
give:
5.06
